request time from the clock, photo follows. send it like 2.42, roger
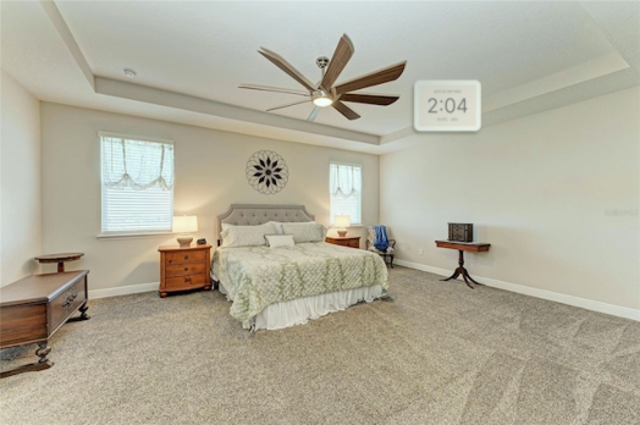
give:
2.04
